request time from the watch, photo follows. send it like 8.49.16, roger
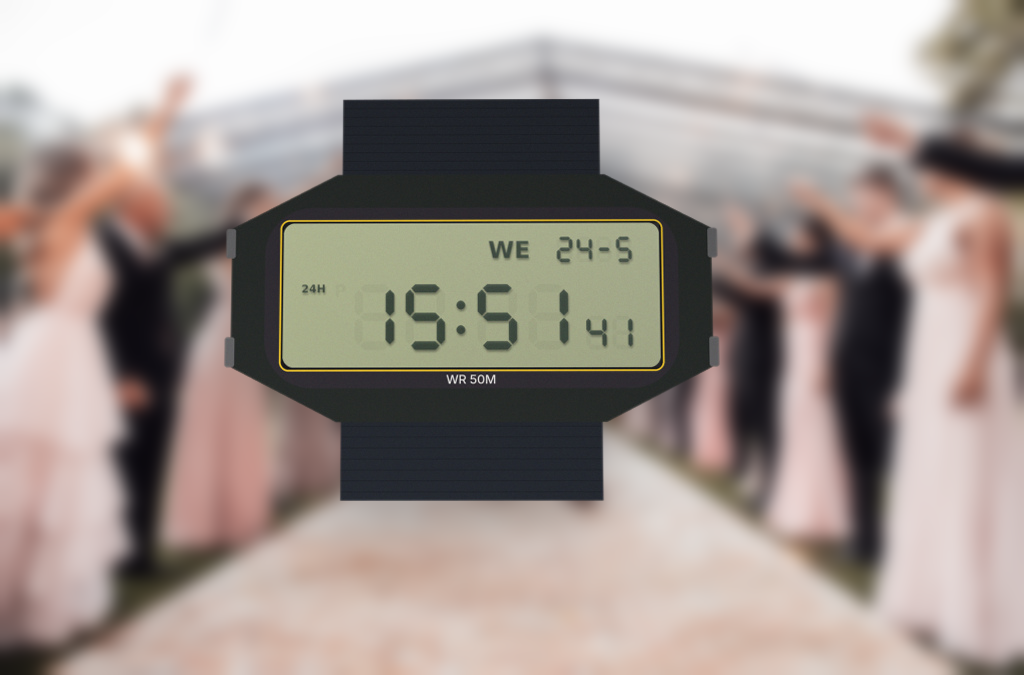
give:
15.51.41
